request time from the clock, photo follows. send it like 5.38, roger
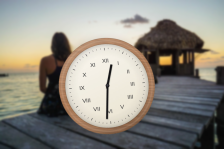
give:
12.31
